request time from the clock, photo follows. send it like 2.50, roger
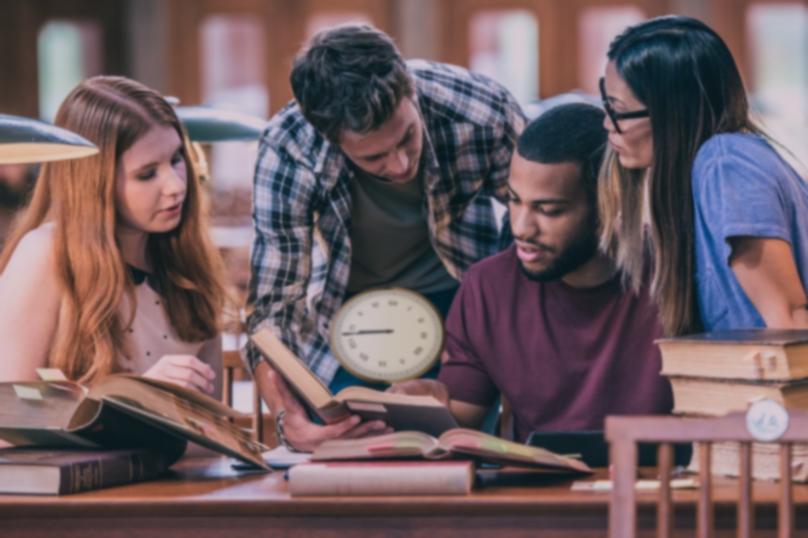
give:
8.43
